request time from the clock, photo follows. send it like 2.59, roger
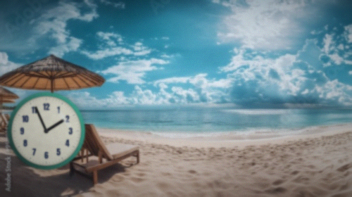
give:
1.56
